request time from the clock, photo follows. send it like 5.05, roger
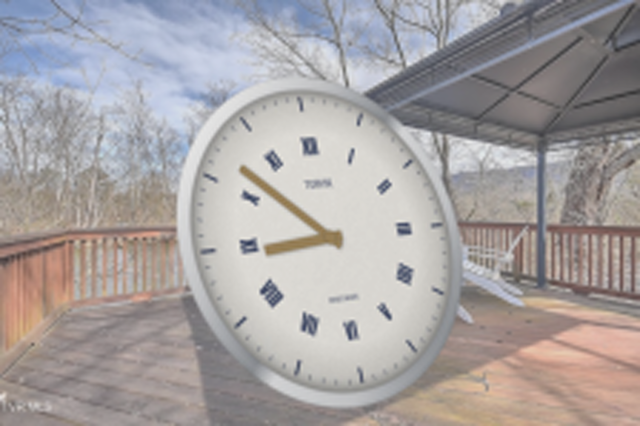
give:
8.52
